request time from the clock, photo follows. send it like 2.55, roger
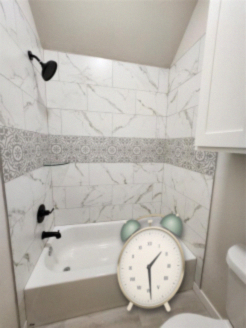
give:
1.29
